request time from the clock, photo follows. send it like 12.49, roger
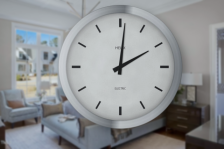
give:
2.01
